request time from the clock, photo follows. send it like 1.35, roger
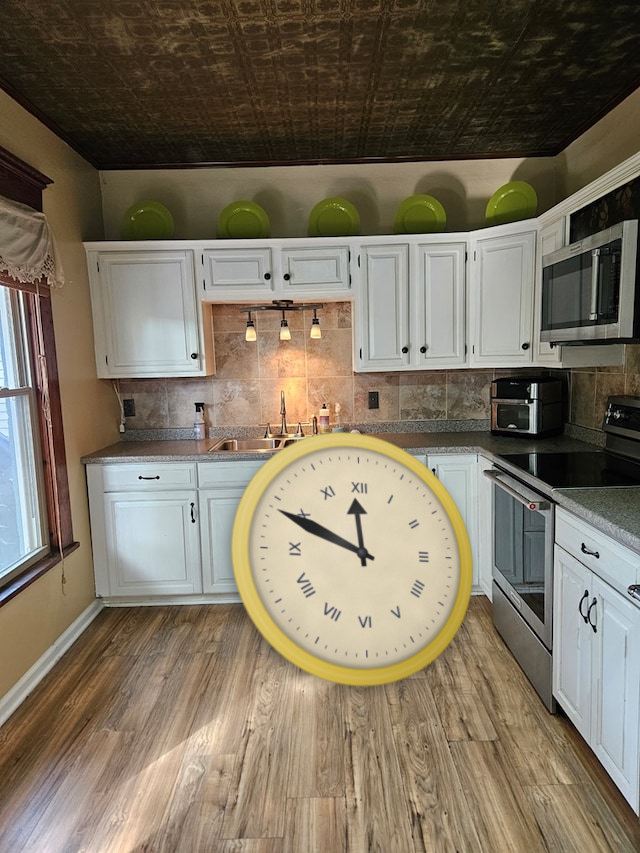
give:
11.49
